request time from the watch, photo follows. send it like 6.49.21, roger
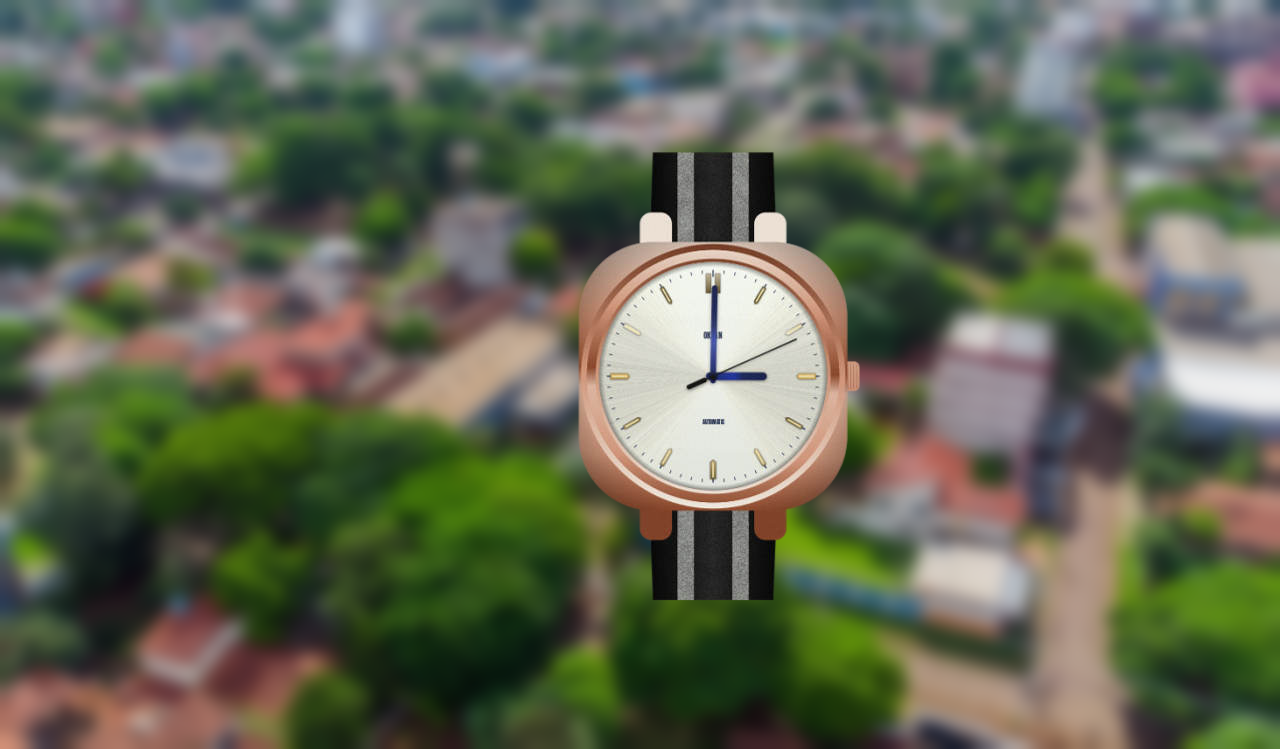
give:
3.00.11
